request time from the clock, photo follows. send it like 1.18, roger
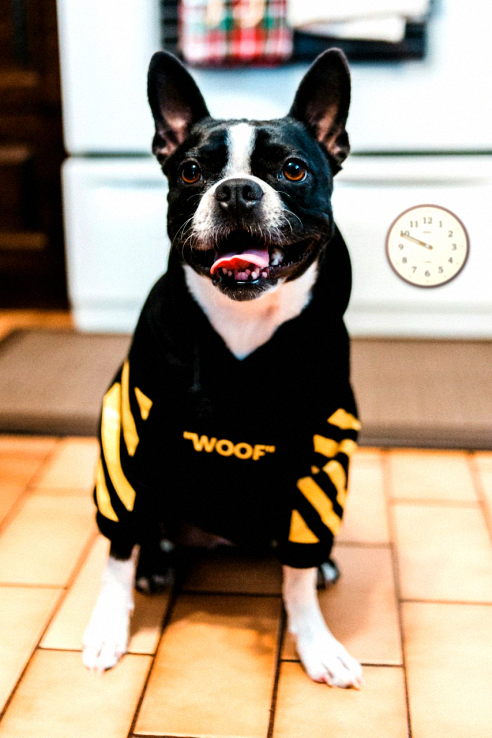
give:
9.49
